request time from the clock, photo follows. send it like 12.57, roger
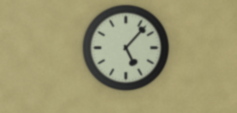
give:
5.07
